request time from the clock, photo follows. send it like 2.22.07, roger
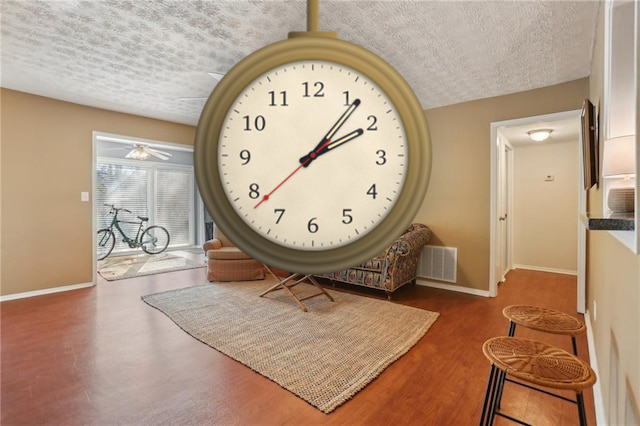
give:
2.06.38
